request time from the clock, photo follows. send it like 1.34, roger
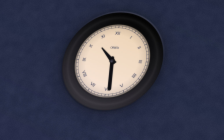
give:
10.29
